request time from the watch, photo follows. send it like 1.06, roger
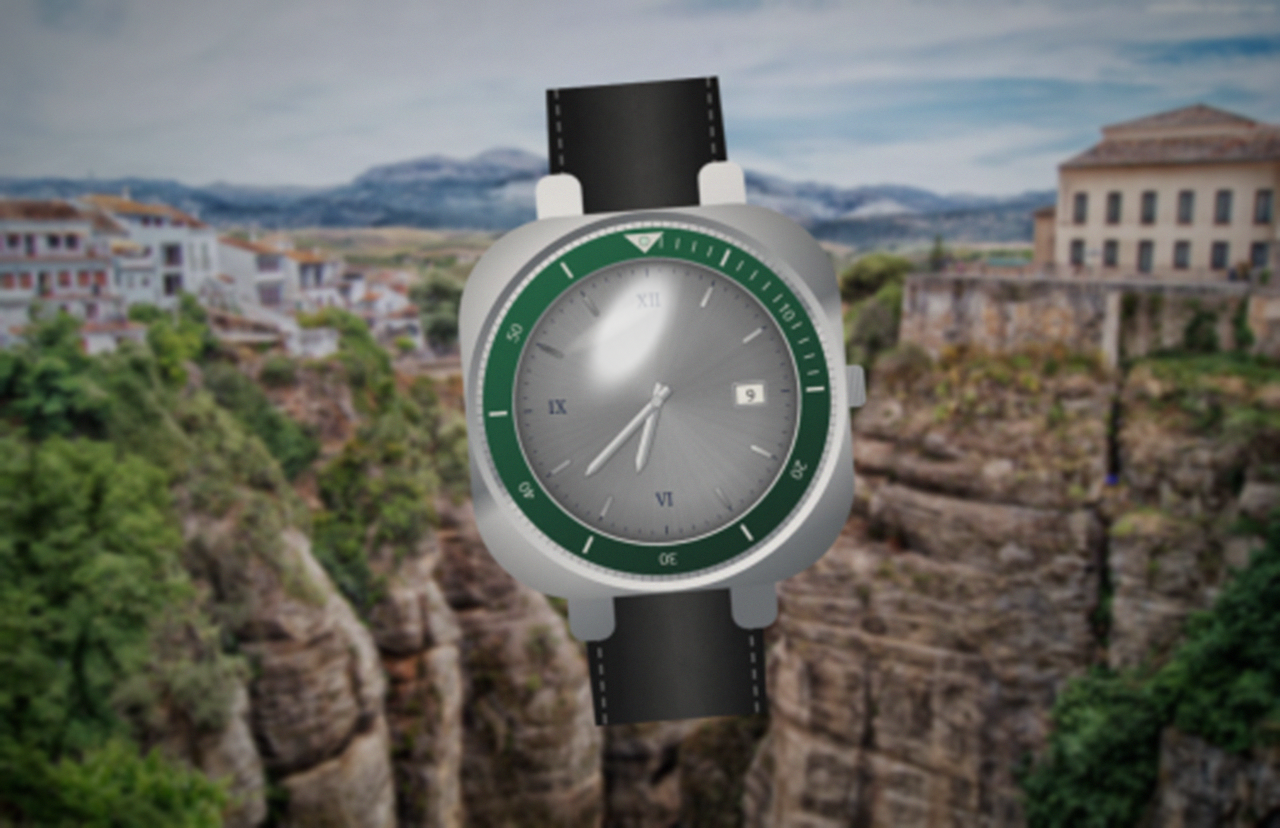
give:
6.38
